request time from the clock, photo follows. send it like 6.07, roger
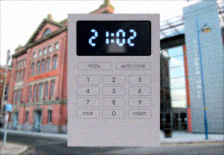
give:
21.02
